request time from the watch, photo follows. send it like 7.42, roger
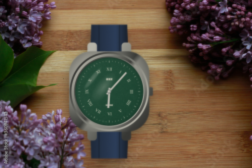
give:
6.07
